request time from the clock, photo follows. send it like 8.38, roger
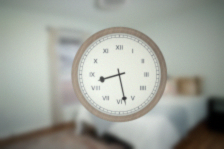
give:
8.28
